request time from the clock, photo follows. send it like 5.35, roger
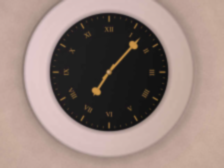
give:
7.07
